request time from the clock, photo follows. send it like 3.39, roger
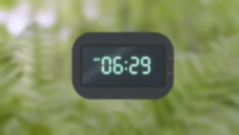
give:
6.29
